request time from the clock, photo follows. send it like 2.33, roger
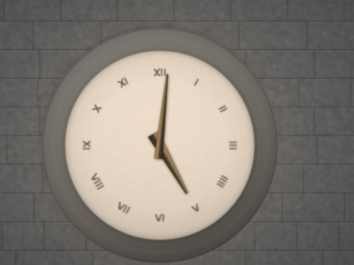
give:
5.01
